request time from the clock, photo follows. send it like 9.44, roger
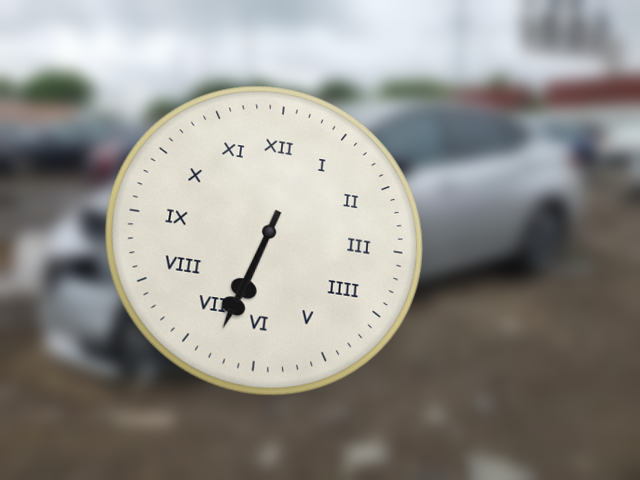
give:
6.33
